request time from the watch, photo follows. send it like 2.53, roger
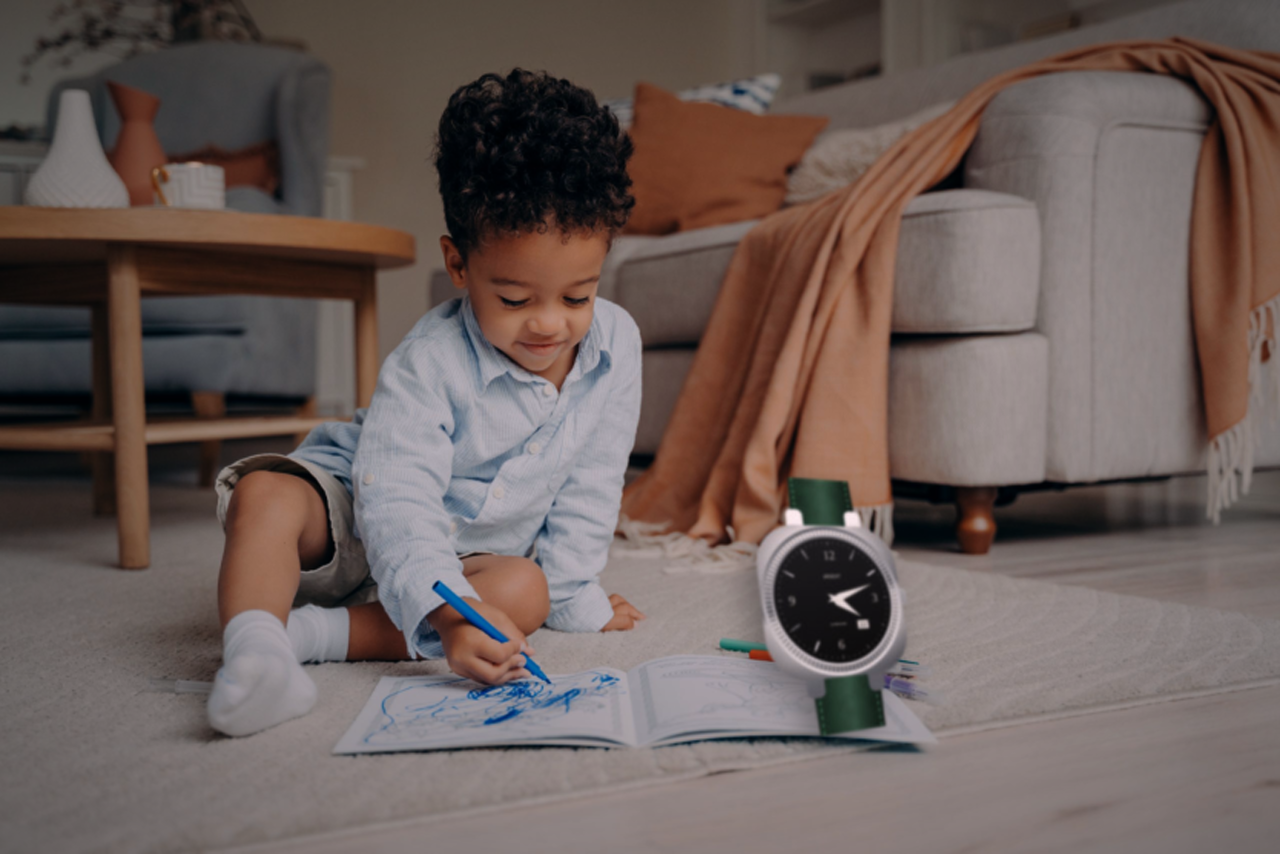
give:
4.12
